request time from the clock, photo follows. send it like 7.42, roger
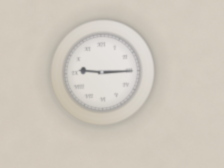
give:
9.15
